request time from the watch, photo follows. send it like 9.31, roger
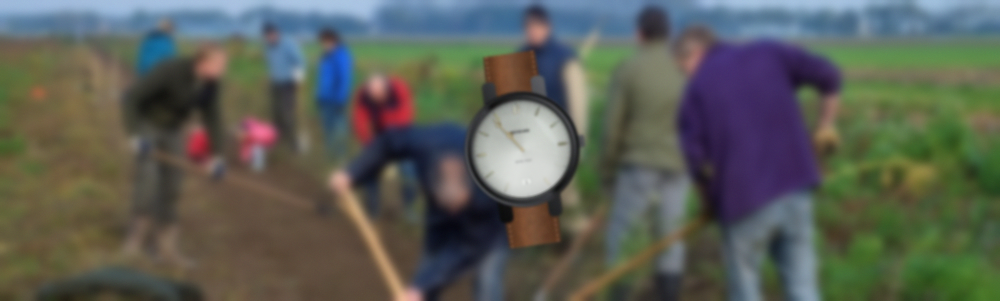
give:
10.54
